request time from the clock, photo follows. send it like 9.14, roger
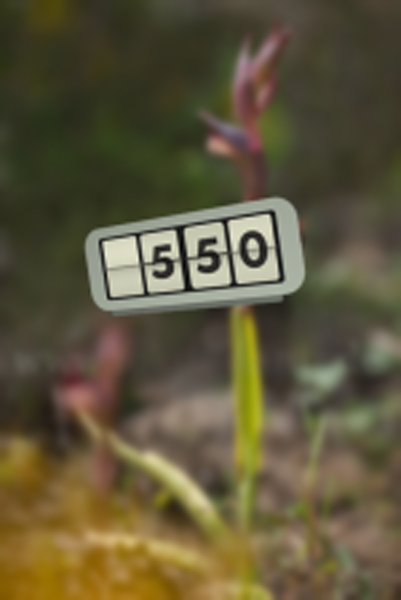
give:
5.50
